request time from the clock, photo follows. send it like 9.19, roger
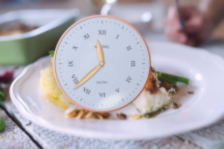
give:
11.38
